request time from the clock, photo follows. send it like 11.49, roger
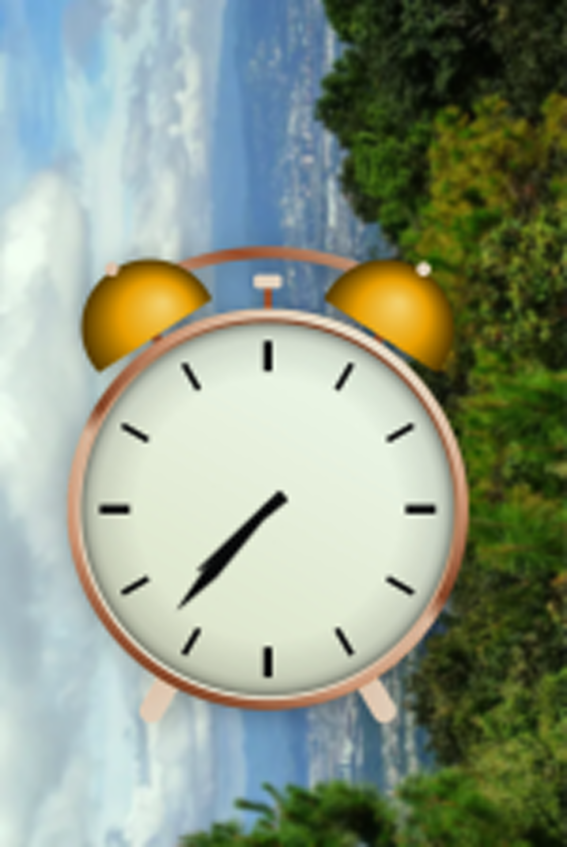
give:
7.37
